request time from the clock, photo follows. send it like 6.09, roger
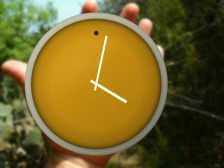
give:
4.02
